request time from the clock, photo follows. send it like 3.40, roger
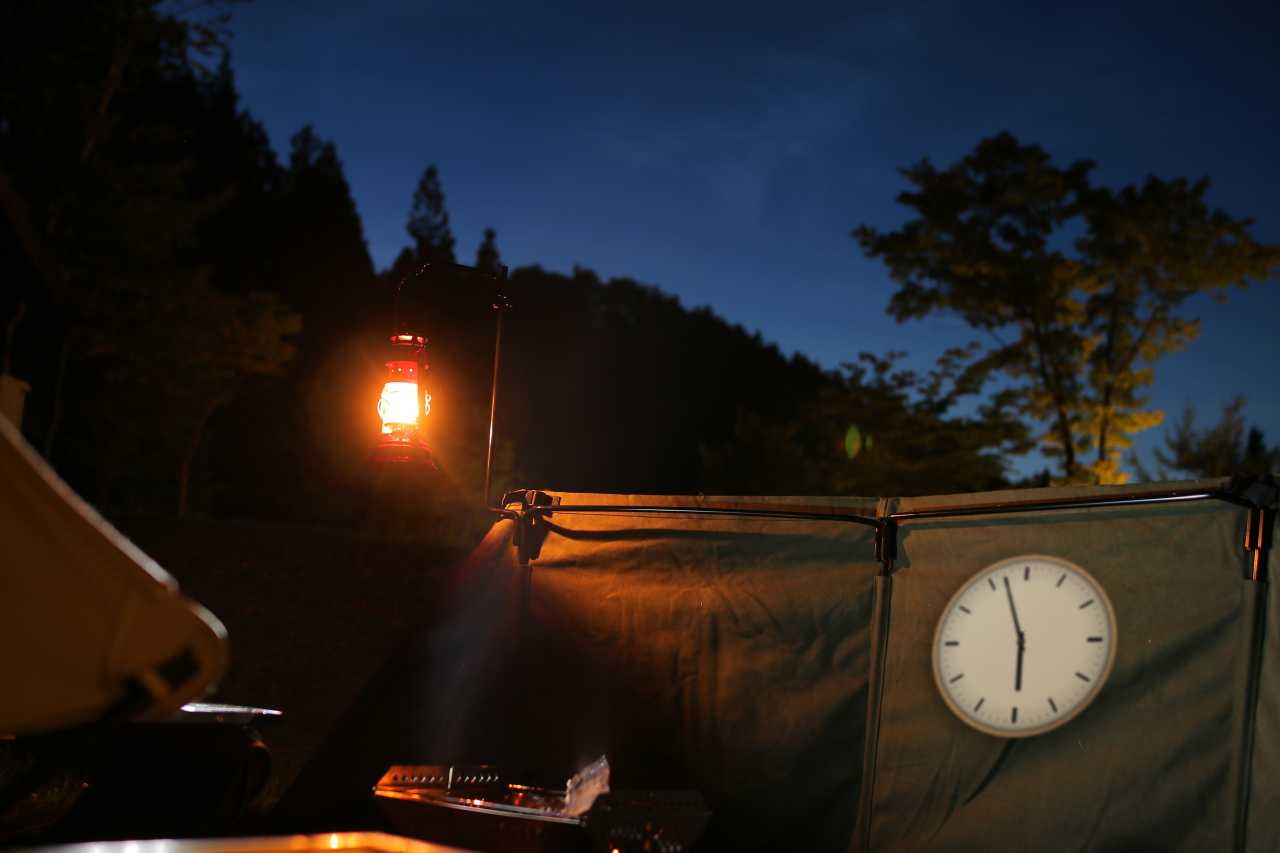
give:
5.57
